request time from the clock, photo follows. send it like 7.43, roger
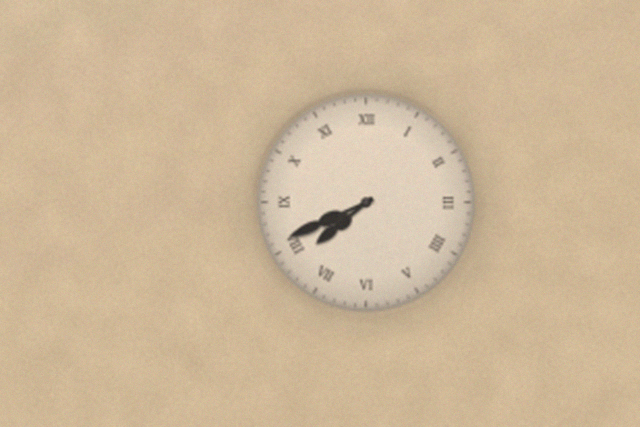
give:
7.41
